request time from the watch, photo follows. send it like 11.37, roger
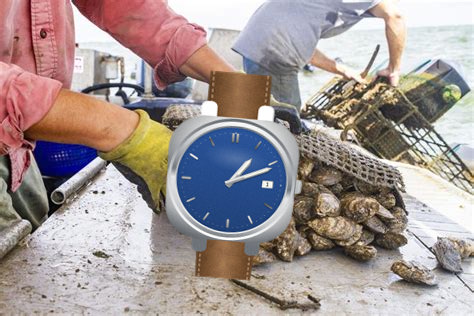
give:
1.11
